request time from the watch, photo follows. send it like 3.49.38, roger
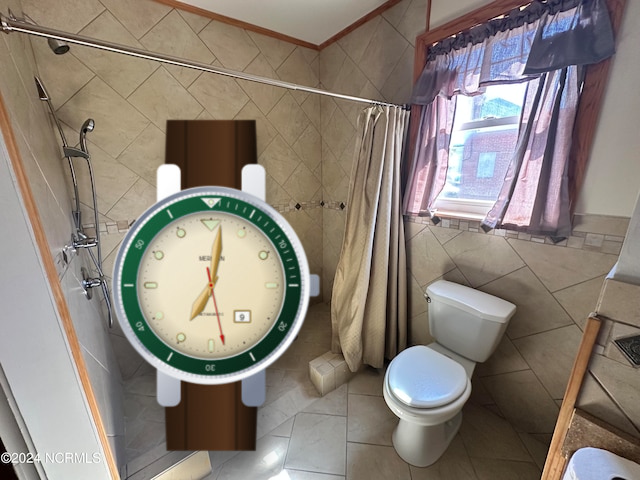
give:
7.01.28
